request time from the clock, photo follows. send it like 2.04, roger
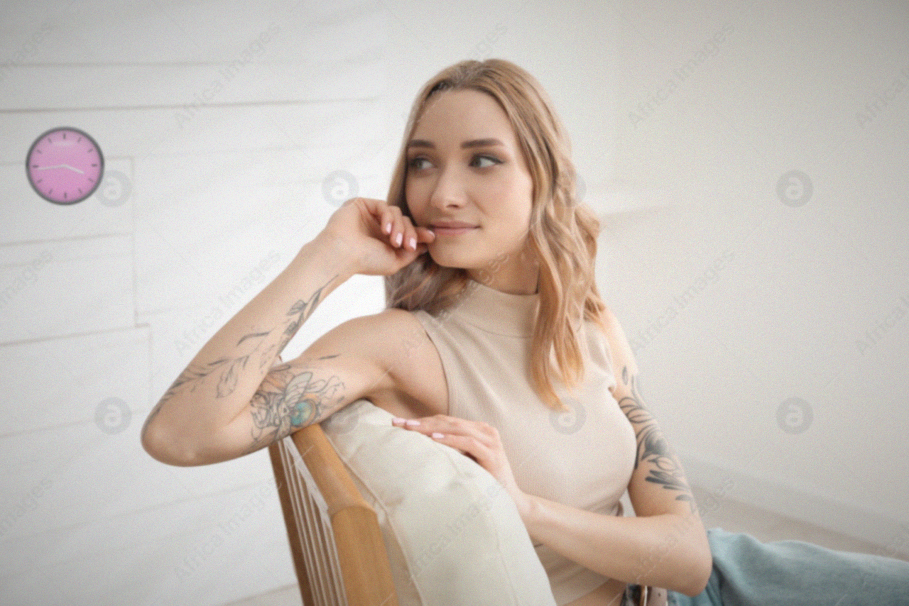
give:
3.44
